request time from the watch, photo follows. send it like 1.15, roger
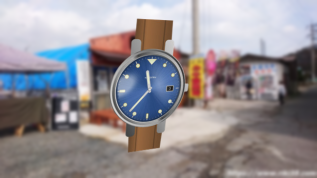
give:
11.37
